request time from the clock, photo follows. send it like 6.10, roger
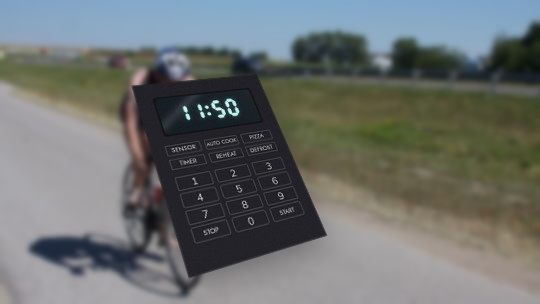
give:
11.50
